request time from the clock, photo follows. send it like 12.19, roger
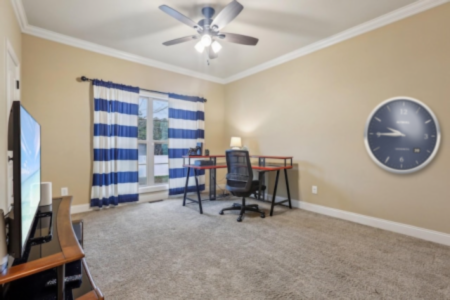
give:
9.45
